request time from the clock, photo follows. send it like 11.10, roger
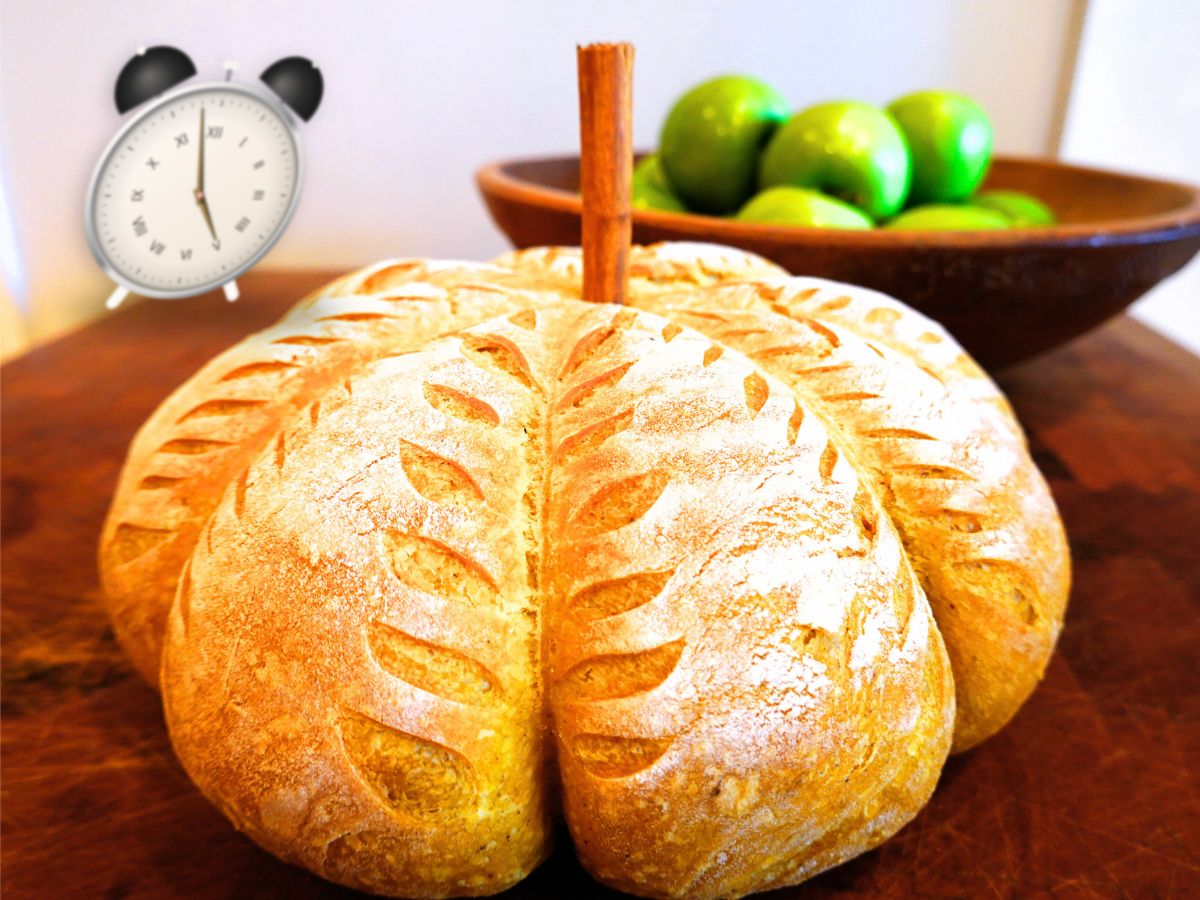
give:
4.58
